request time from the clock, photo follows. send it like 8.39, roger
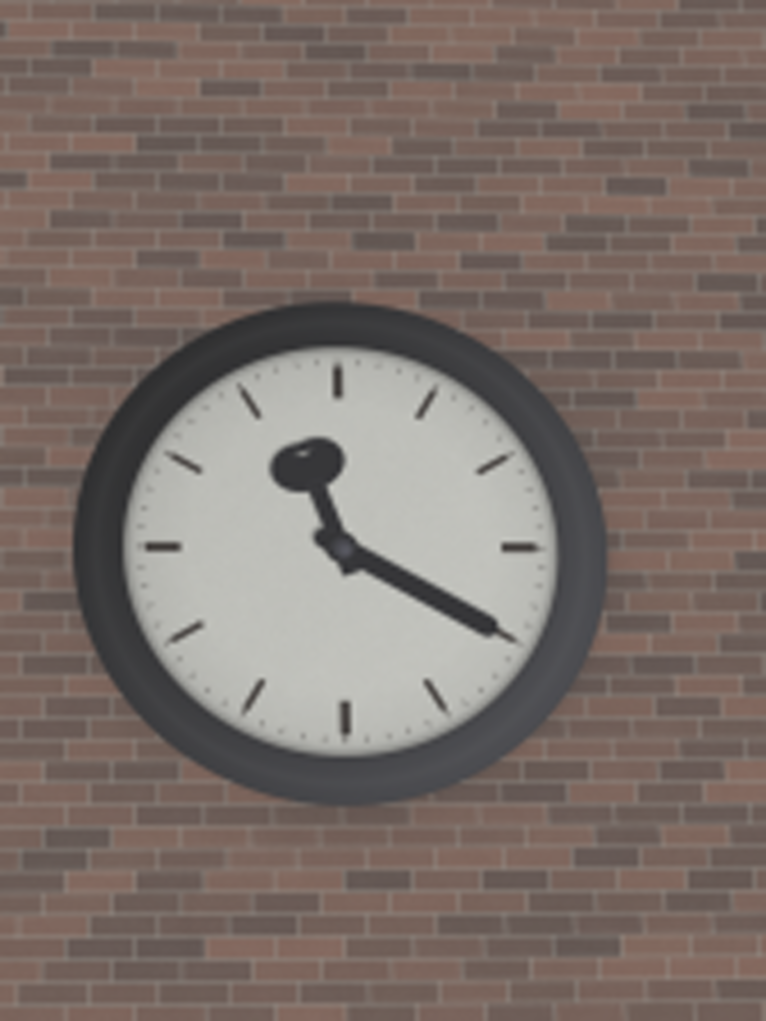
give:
11.20
